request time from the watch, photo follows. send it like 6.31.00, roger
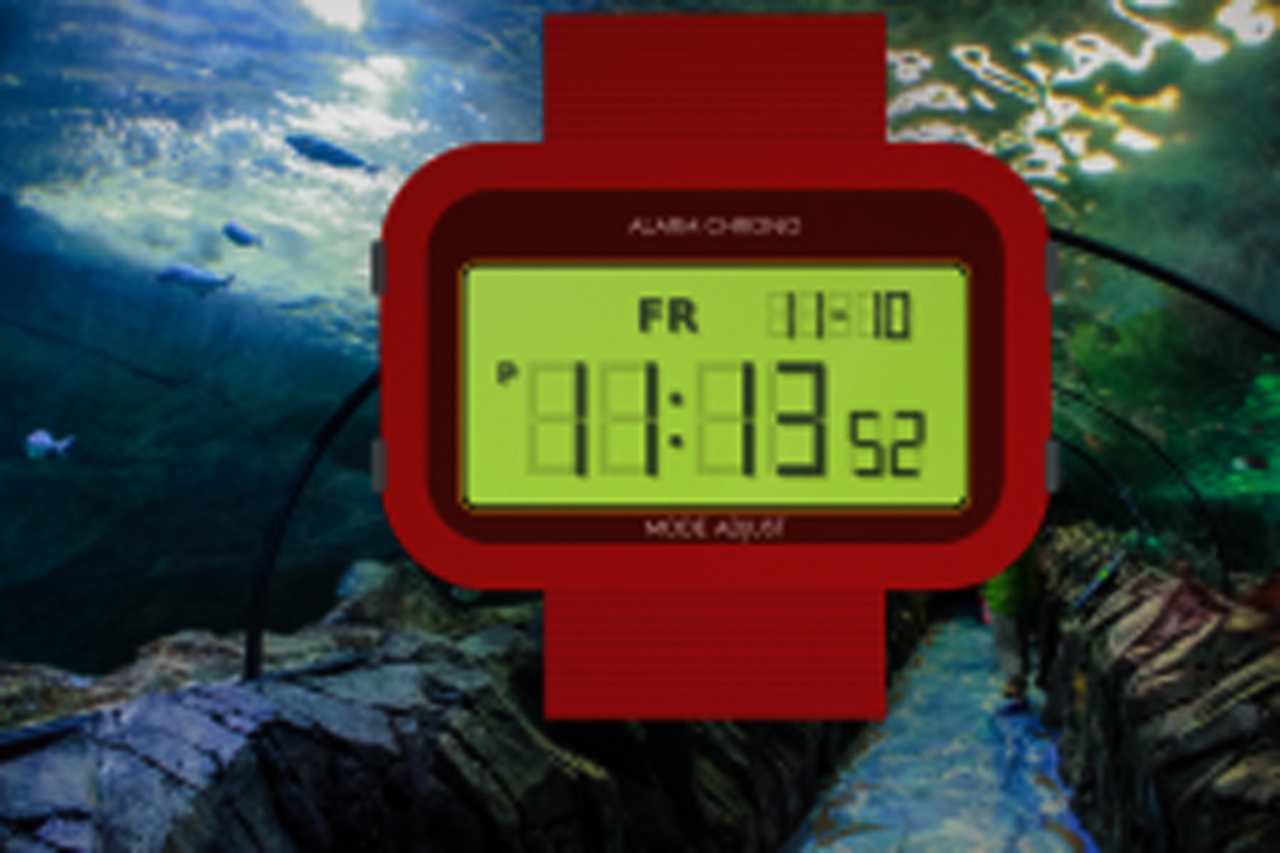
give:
11.13.52
